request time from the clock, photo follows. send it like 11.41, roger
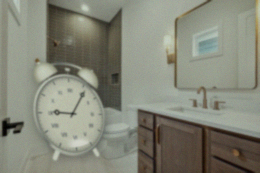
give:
9.06
